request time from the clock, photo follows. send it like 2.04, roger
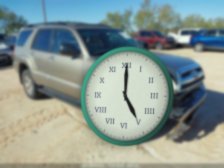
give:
5.00
